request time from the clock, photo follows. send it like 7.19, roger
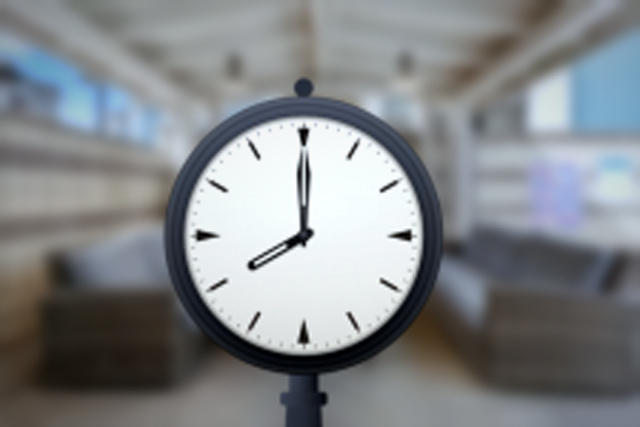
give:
8.00
